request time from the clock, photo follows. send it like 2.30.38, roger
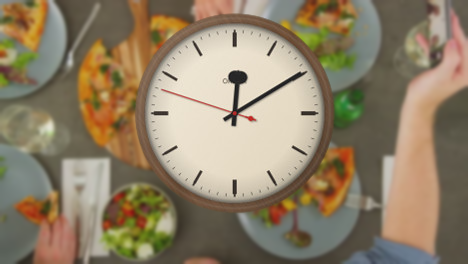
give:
12.09.48
